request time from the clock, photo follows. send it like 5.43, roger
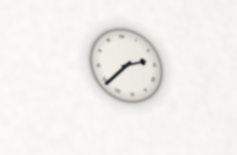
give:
2.39
